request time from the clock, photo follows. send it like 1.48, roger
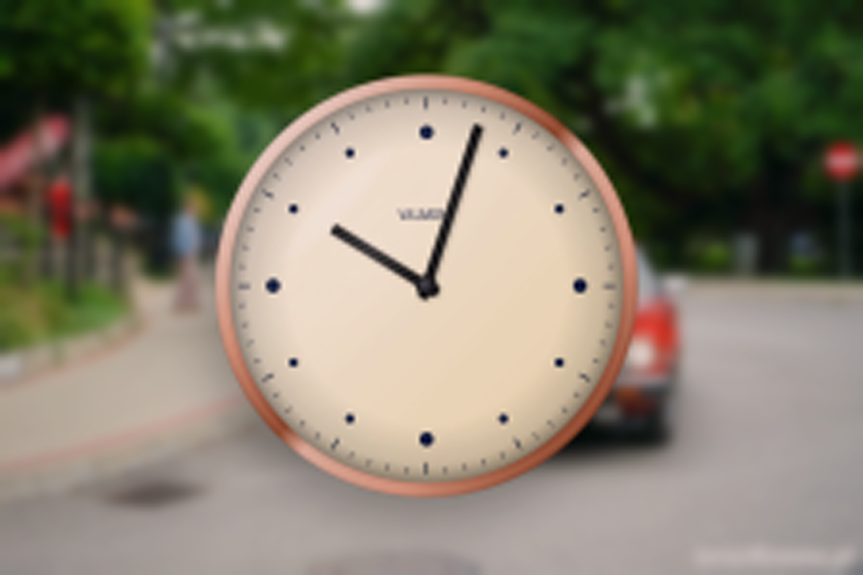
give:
10.03
